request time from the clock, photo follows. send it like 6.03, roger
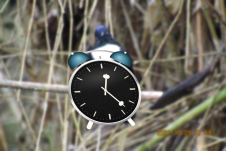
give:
12.23
